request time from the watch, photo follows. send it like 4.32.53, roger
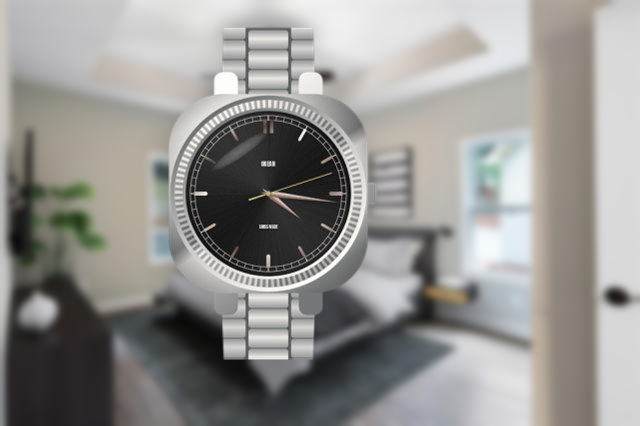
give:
4.16.12
